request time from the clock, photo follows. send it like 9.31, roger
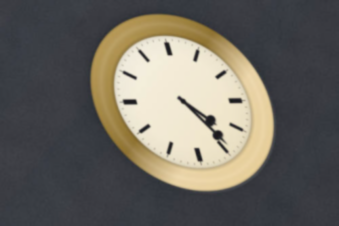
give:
4.24
